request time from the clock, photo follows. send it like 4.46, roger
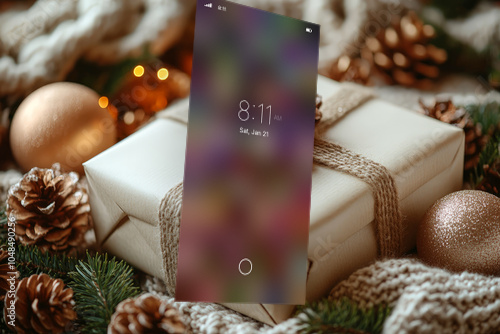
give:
8.11
